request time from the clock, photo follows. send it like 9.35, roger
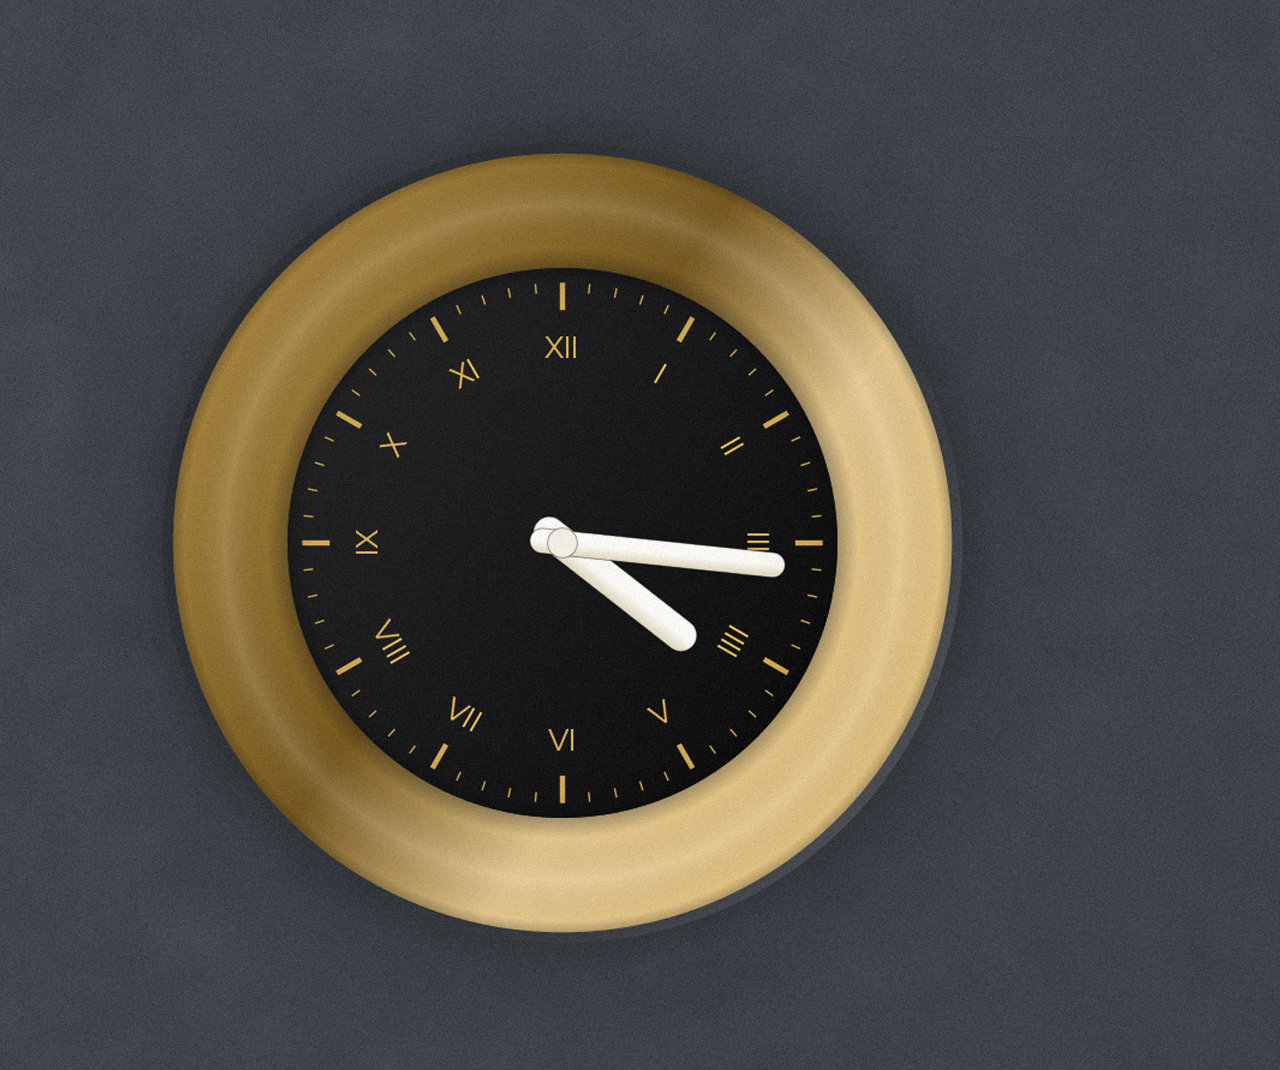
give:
4.16
